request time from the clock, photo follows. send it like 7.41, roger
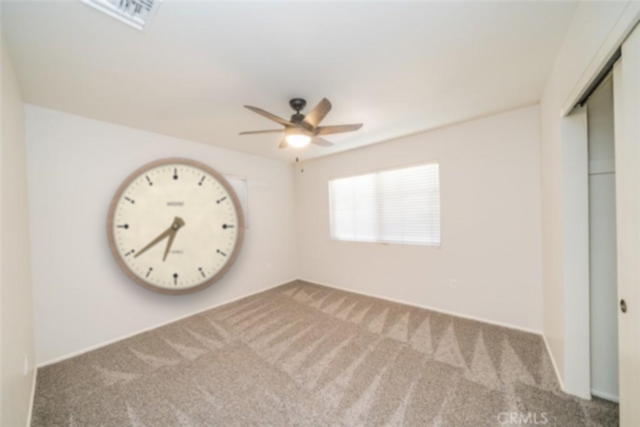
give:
6.39
